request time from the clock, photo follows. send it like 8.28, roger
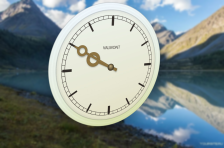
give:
9.50
